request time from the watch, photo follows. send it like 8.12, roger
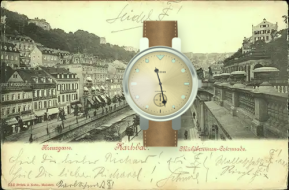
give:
11.28
